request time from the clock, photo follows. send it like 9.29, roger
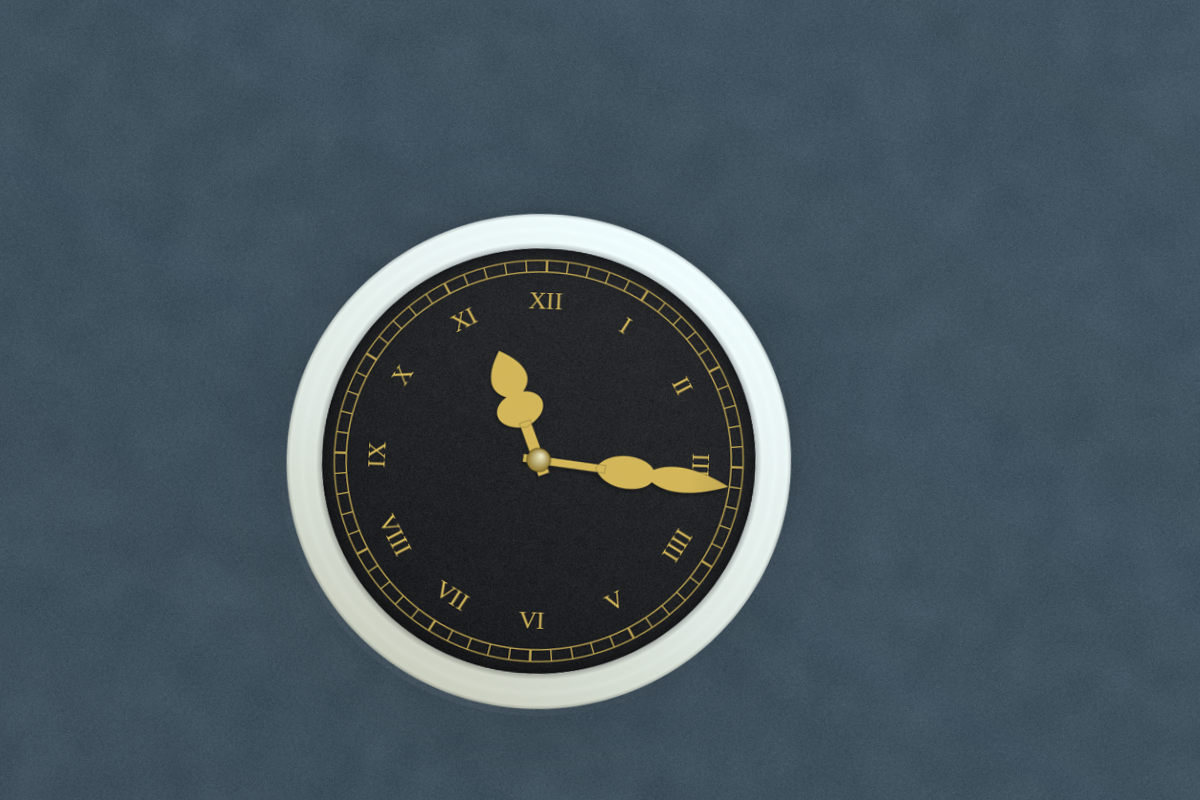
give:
11.16
